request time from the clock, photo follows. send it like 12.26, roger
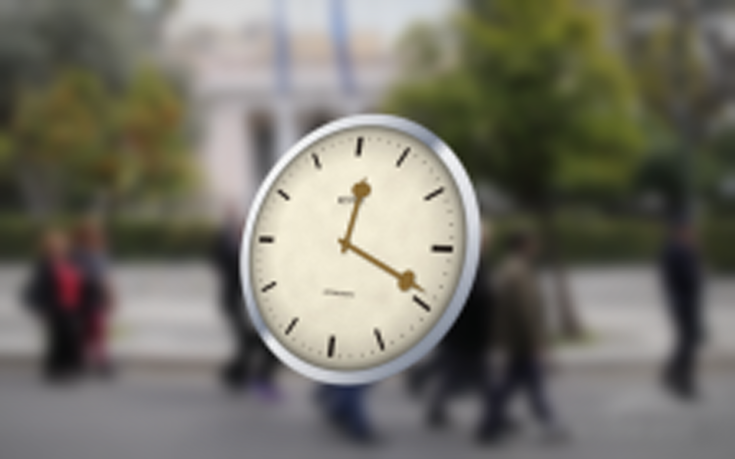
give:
12.19
